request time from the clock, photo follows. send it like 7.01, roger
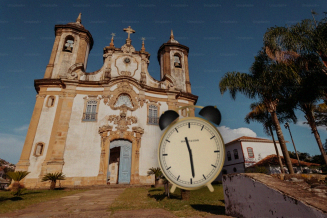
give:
11.29
